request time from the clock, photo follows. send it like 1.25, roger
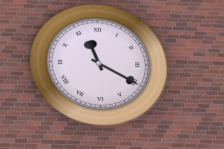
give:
11.20
